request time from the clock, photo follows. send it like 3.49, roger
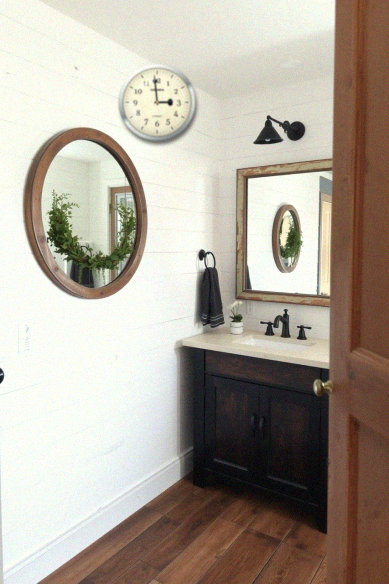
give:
2.59
